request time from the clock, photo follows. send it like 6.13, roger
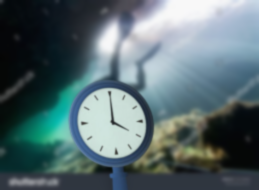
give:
4.00
